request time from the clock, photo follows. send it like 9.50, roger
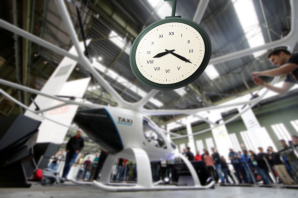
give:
8.20
